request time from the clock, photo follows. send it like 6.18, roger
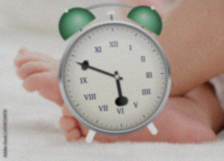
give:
5.49
